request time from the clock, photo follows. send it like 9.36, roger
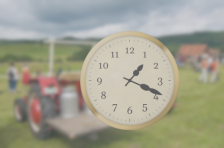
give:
1.19
